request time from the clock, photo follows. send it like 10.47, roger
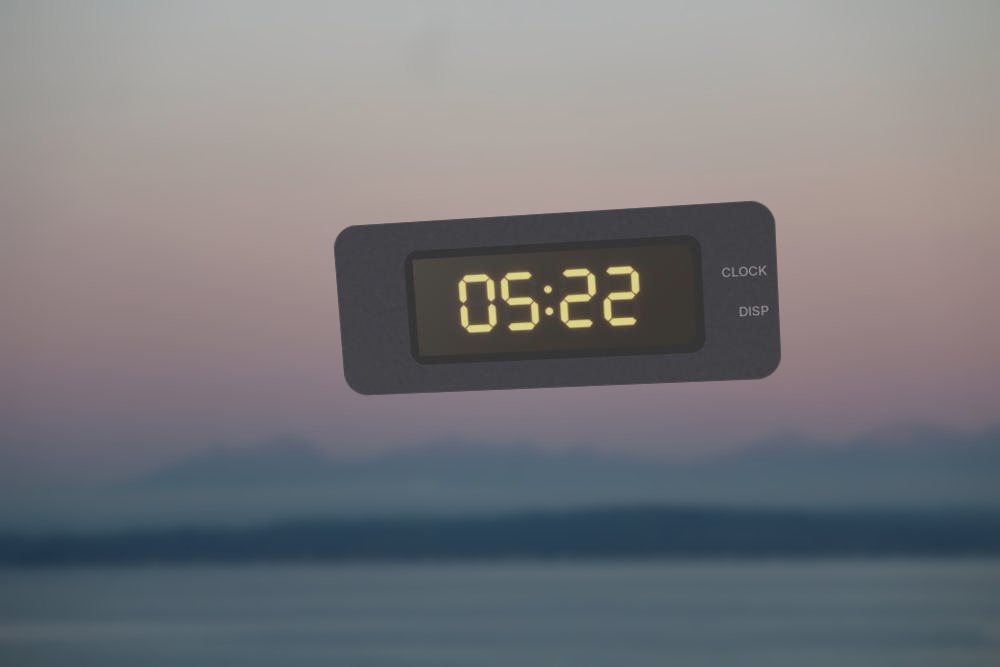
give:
5.22
